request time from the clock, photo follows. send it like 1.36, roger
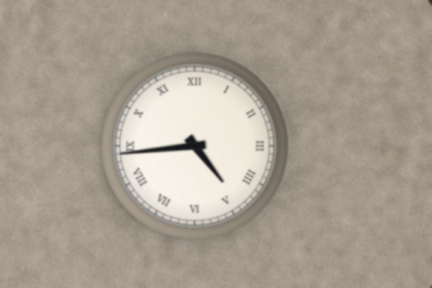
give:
4.44
